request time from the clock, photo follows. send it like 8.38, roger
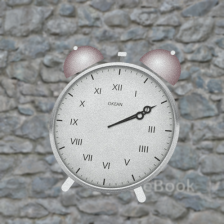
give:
2.10
